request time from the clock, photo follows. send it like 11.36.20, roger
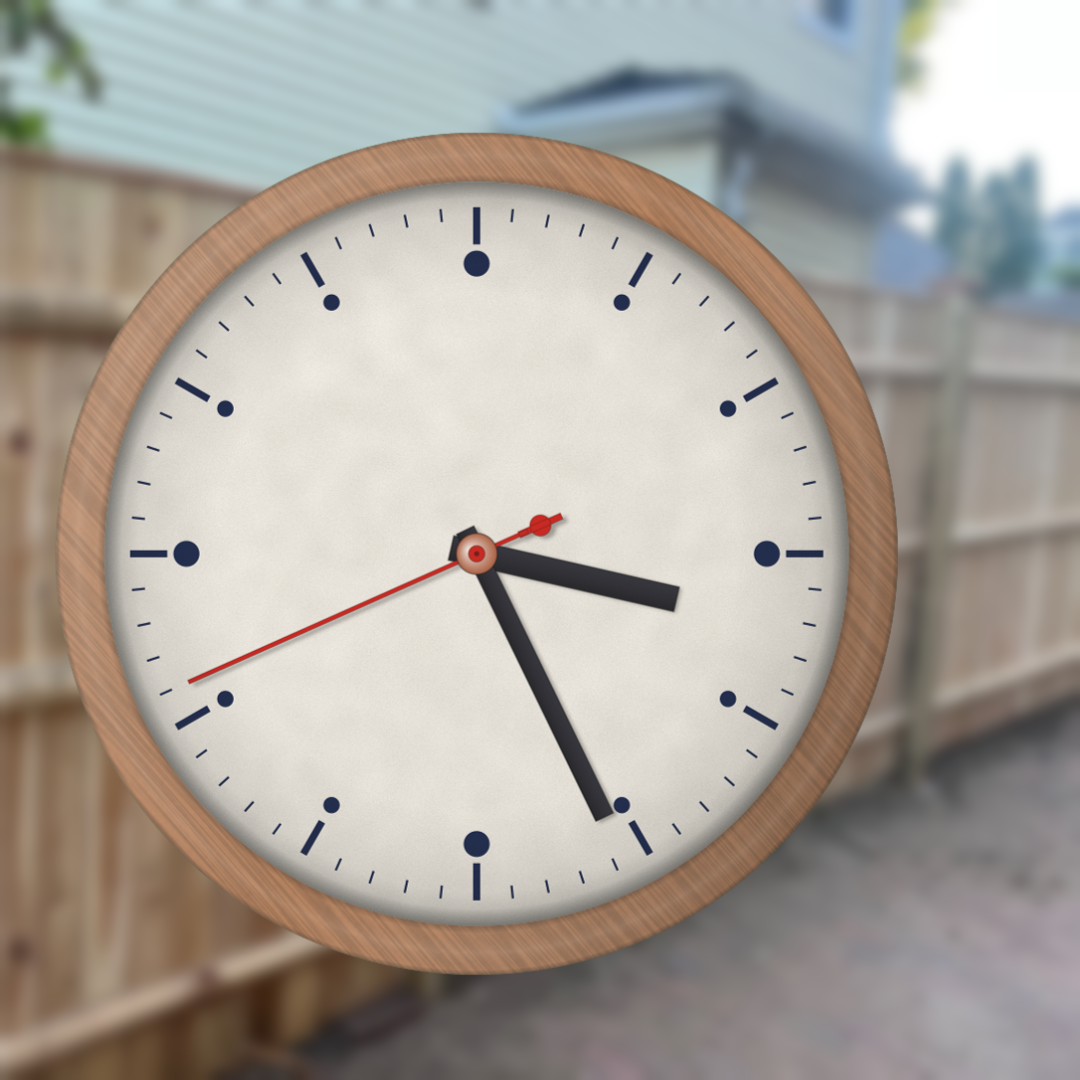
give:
3.25.41
